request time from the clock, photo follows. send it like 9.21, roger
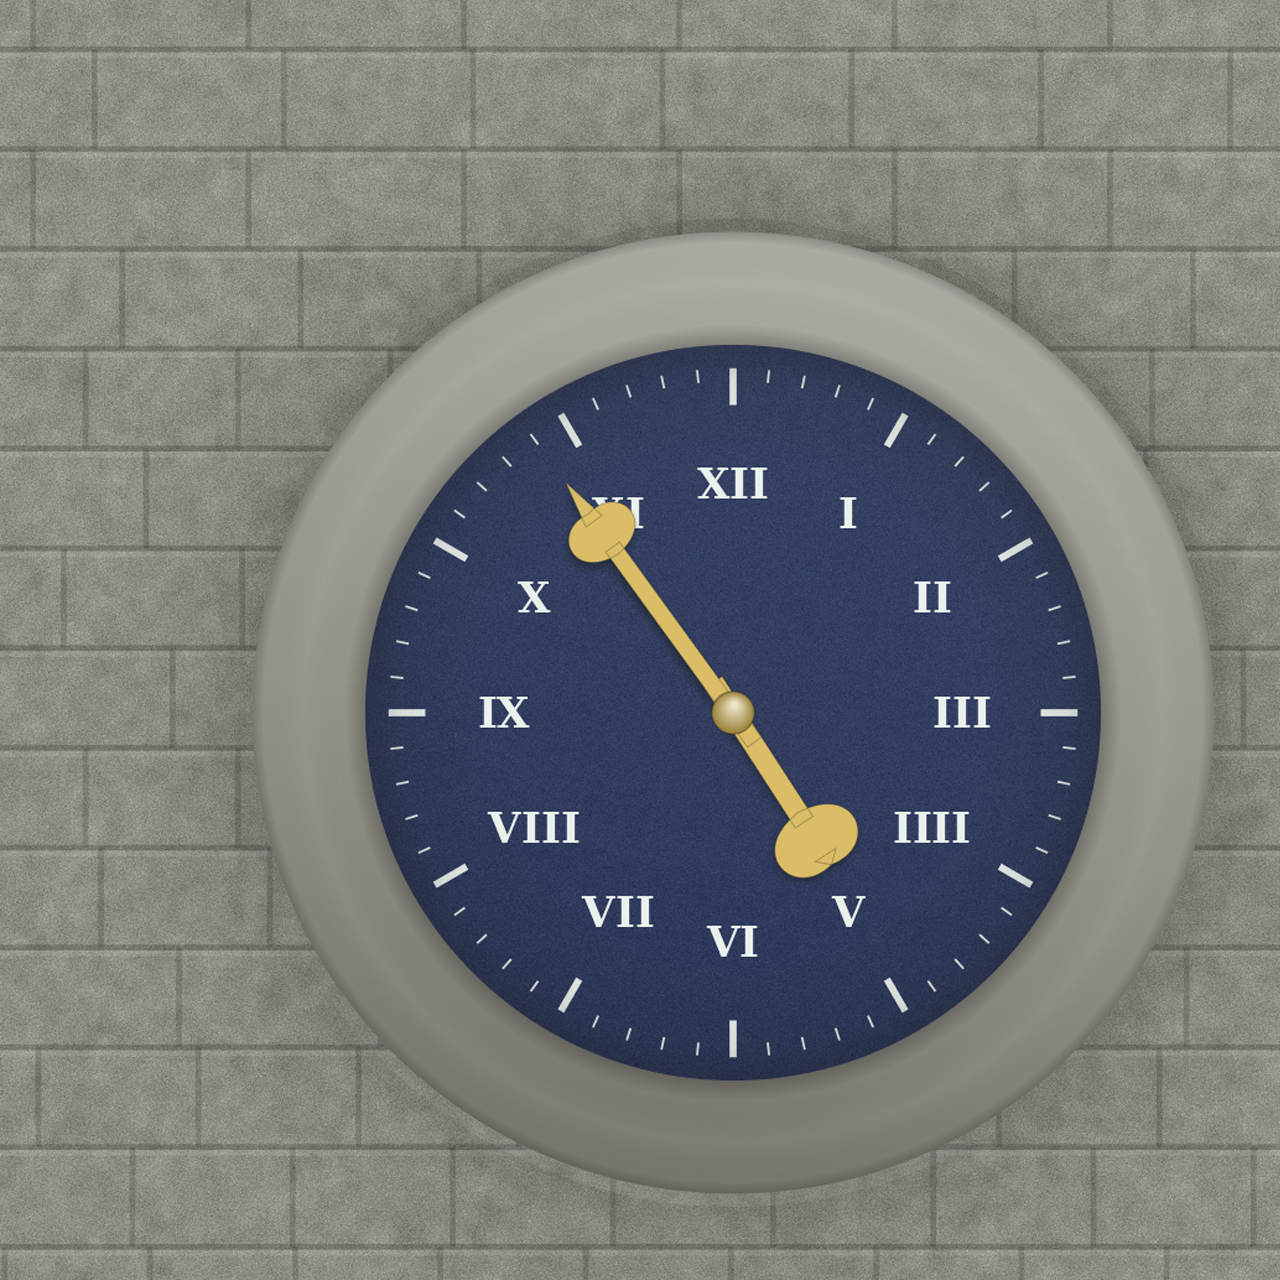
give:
4.54
